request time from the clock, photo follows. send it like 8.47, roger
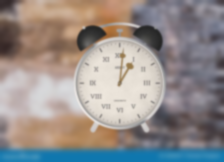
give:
1.01
